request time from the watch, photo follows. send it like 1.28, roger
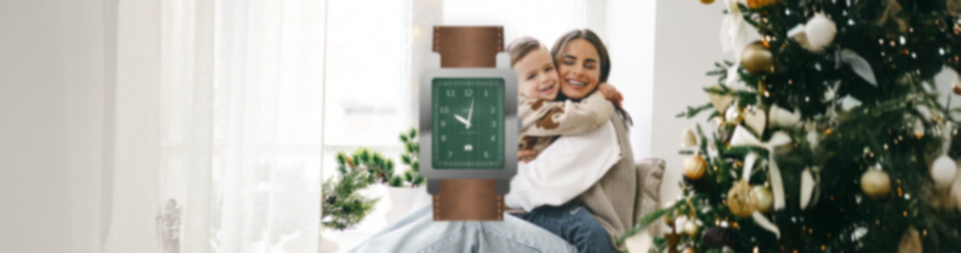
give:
10.02
